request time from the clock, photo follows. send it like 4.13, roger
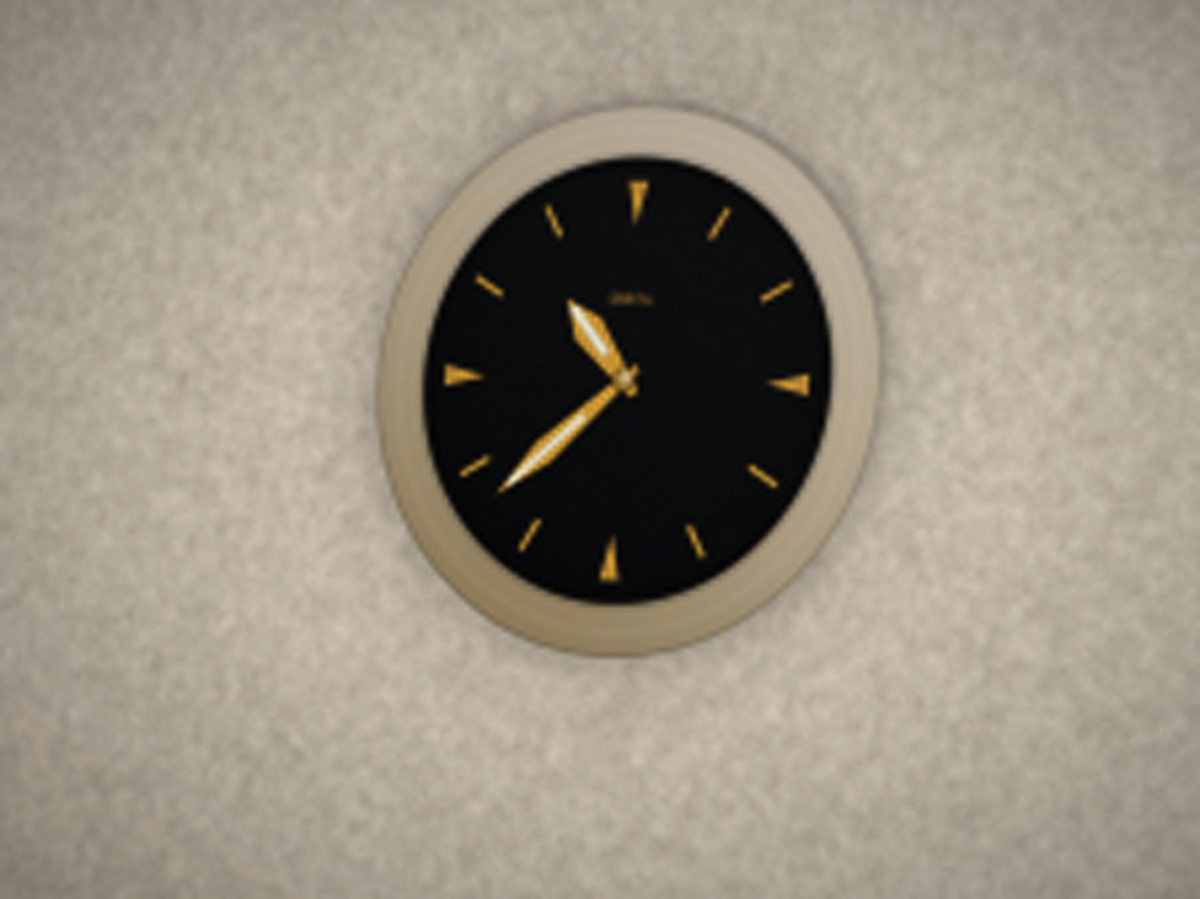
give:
10.38
